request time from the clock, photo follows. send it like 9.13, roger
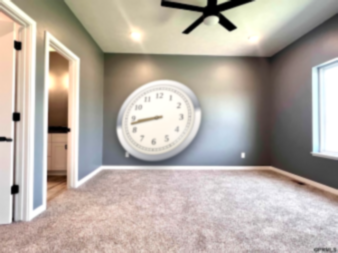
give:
8.43
